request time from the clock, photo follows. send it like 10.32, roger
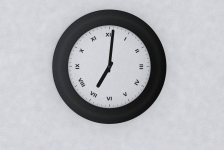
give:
7.01
